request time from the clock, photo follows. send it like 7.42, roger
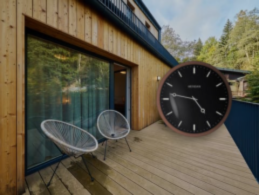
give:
4.47
